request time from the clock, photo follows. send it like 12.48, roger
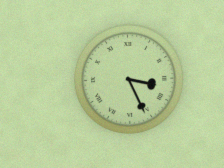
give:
3.26
